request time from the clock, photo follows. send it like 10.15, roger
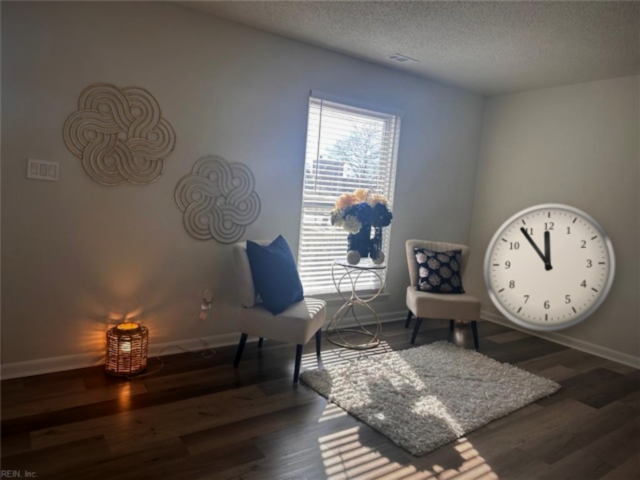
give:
11.54
